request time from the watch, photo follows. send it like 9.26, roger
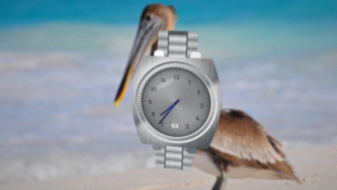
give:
7.36
